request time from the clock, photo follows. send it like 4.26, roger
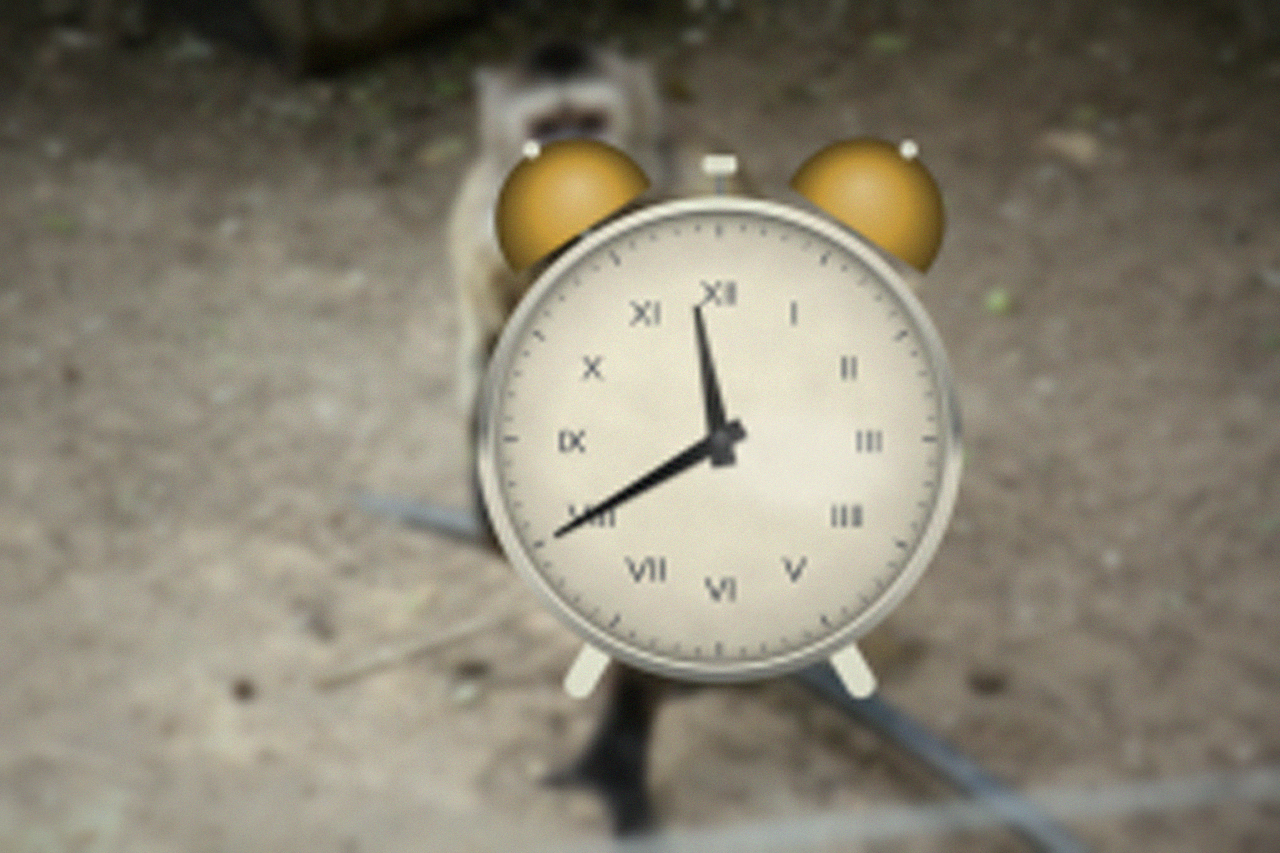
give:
11.40
